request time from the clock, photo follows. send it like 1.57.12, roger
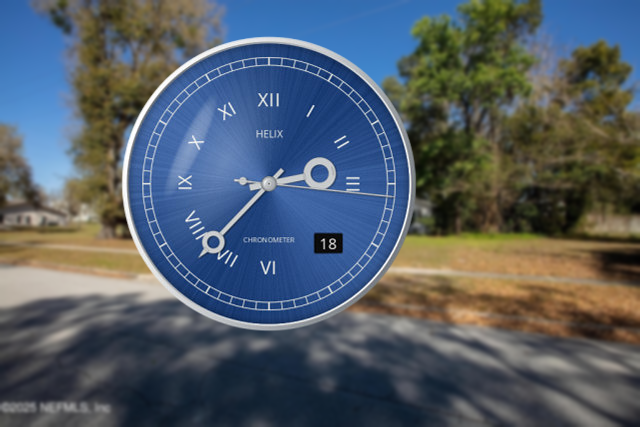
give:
2.37.16
